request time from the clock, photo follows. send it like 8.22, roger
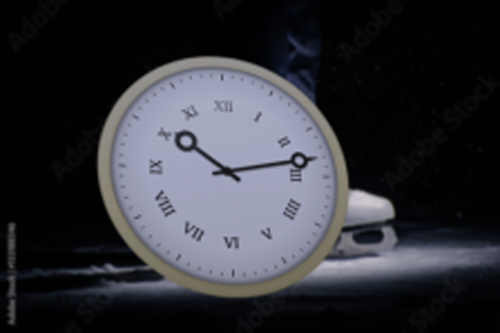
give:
10.13
